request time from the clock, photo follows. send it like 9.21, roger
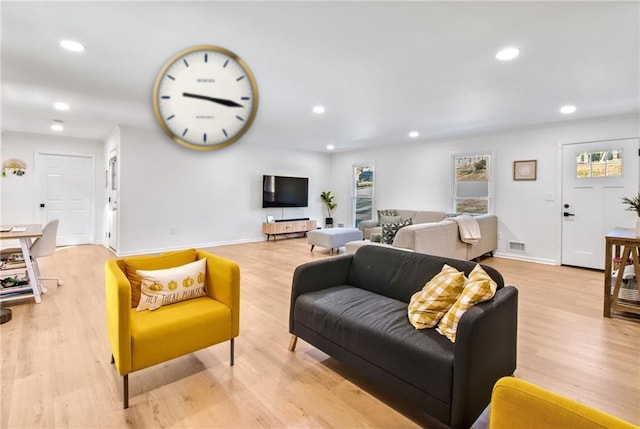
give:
9.17
